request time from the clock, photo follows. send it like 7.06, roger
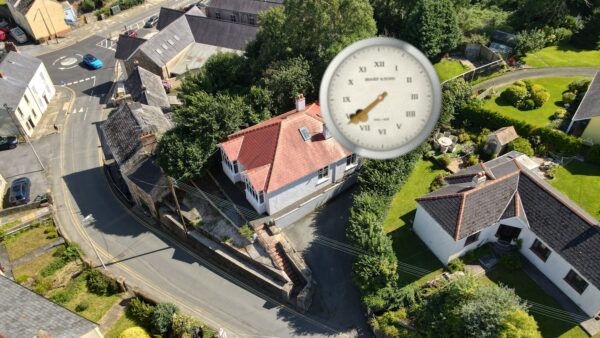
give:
7.39
